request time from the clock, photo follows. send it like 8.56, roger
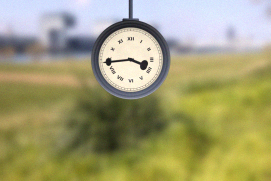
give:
3.44
